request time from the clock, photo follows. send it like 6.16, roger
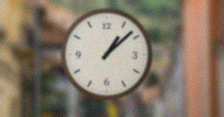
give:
1.08
